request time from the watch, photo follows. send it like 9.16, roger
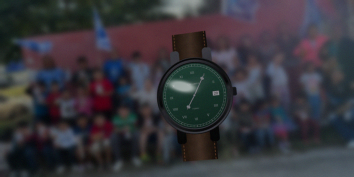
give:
7.05
